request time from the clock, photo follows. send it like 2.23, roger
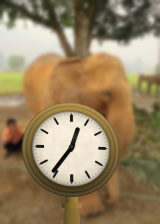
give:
12.36
